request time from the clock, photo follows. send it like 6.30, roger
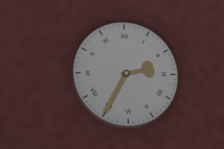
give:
2.35
